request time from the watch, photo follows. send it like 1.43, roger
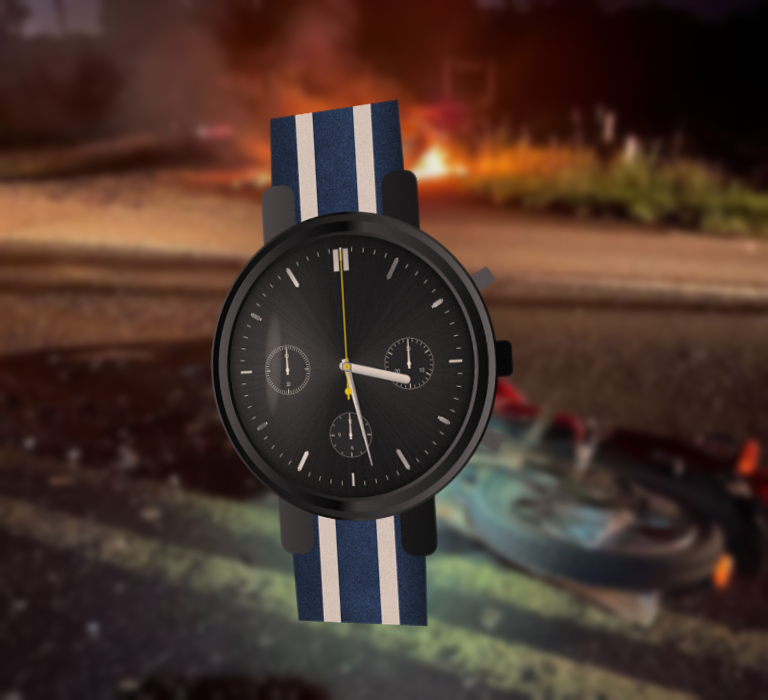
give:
3.28
